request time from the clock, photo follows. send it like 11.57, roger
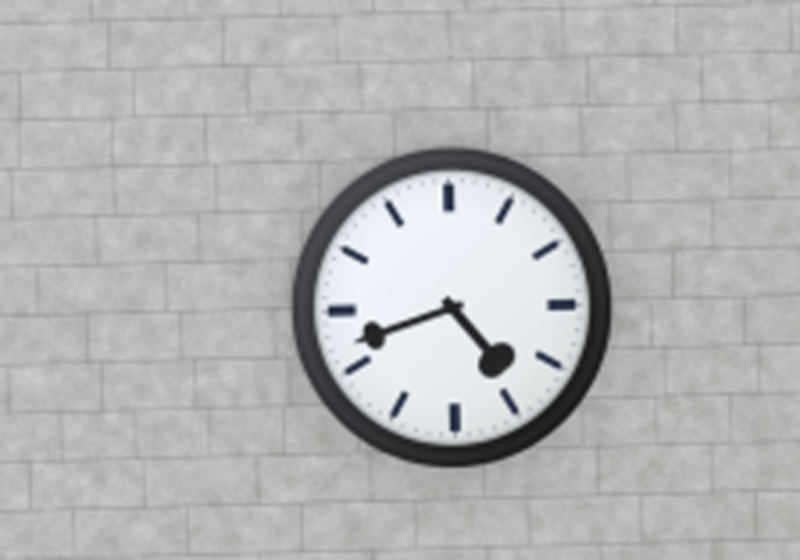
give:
4.42
